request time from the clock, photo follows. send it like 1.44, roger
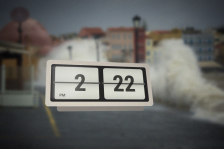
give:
2.22
